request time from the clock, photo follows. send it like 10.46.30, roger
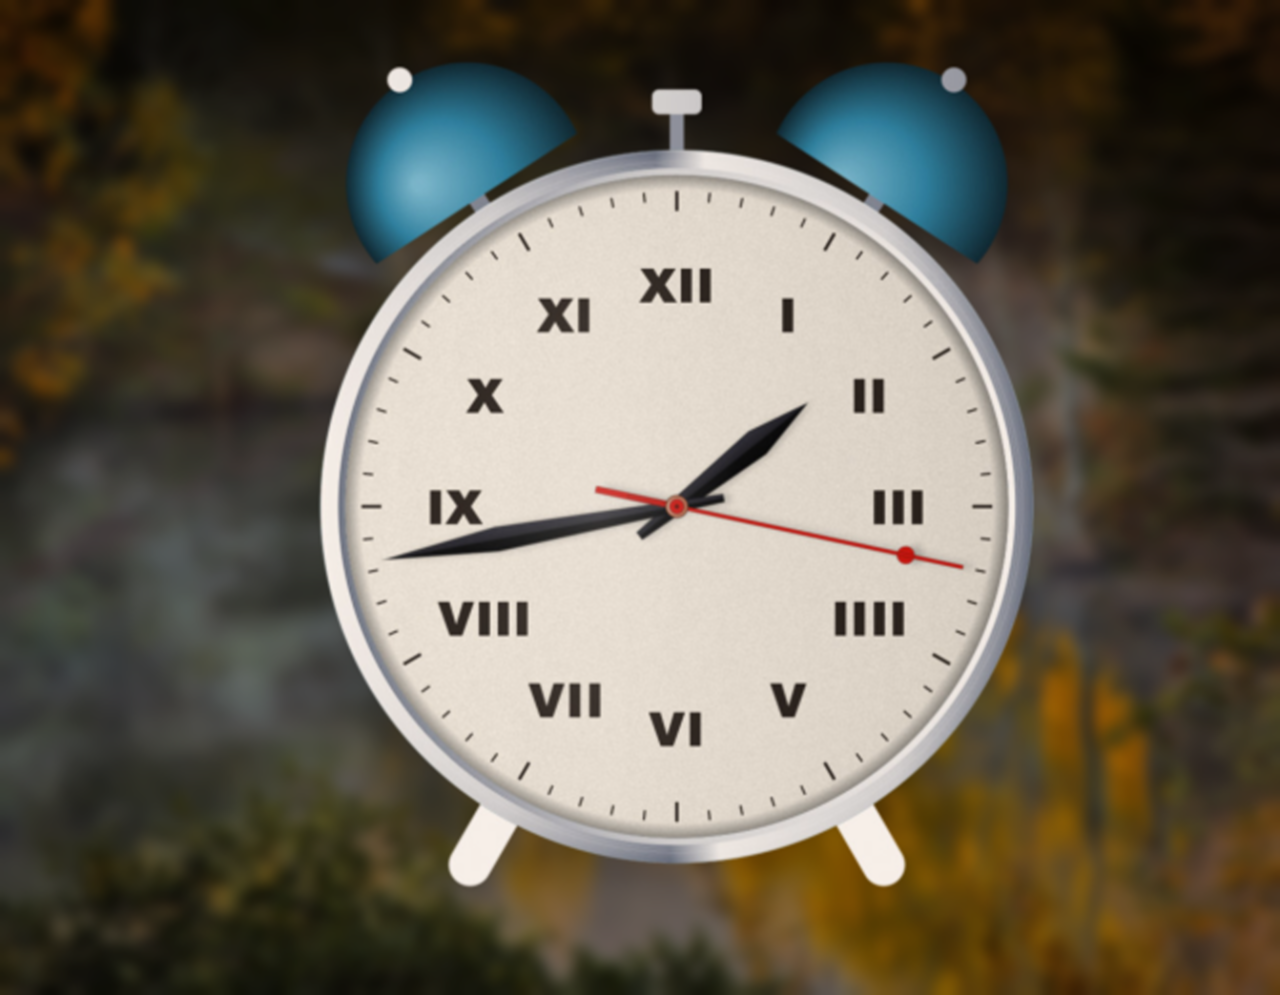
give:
1.43.17
